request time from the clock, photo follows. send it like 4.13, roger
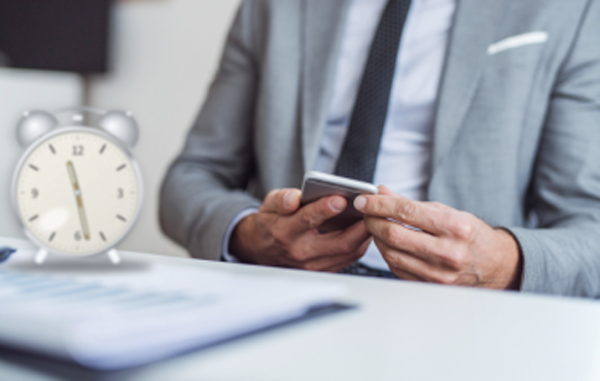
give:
11.28
